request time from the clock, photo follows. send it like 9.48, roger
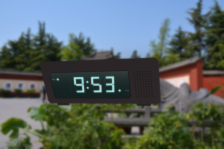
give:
9.53
